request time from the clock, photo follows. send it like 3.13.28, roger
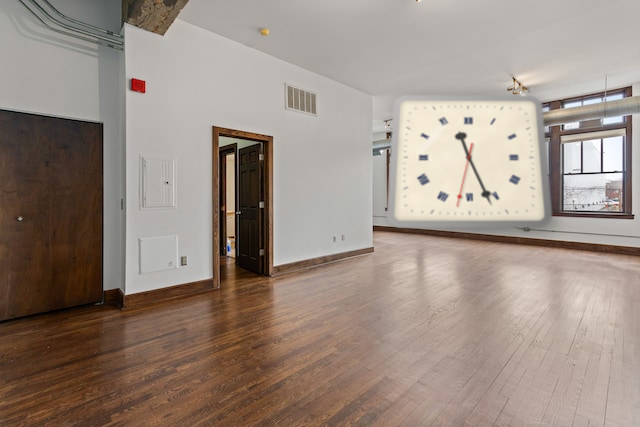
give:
11.26.32
